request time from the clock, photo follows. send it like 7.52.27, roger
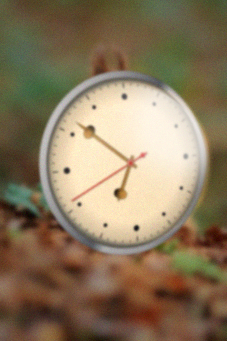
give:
6.51.41
